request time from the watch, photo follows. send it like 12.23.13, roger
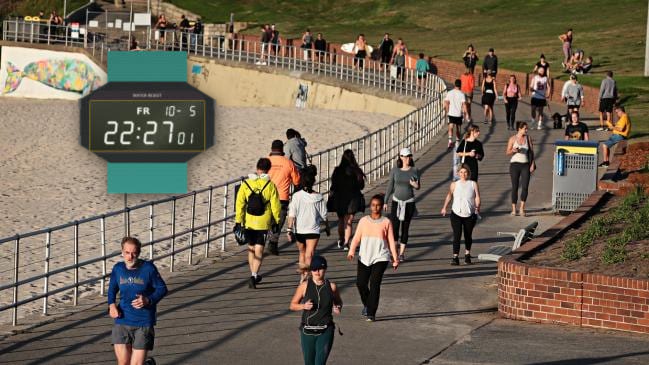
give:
22.27.01
